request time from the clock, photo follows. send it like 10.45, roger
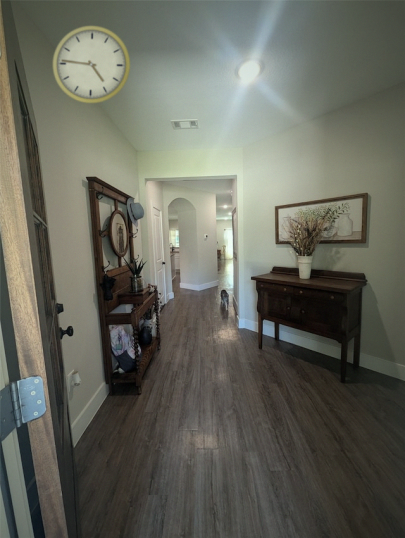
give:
4.46
